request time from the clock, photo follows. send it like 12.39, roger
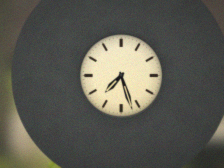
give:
7.27
